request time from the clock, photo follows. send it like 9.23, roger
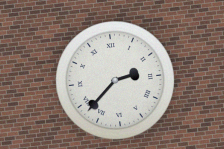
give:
2.38
